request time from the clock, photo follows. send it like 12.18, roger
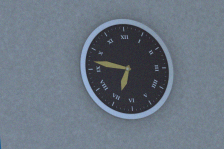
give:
6.47
